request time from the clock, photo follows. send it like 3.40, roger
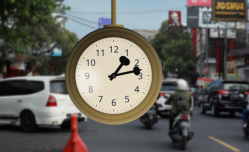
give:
1.13
